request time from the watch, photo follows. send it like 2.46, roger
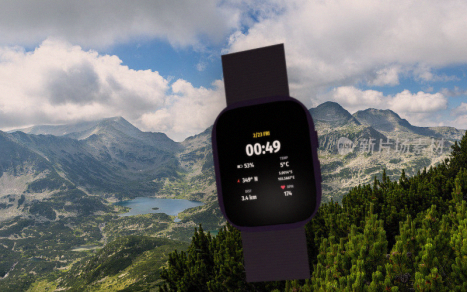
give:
0.49
